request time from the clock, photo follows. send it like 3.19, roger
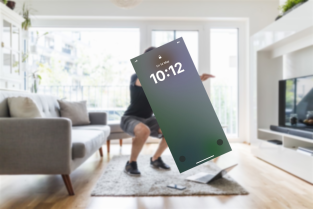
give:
10.12
